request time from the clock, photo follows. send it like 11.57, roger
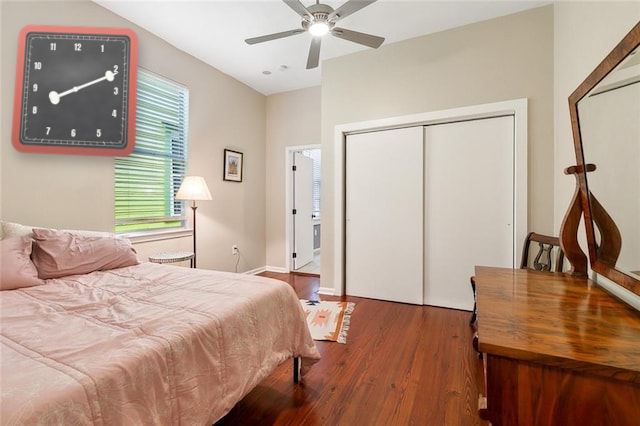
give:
8.11
